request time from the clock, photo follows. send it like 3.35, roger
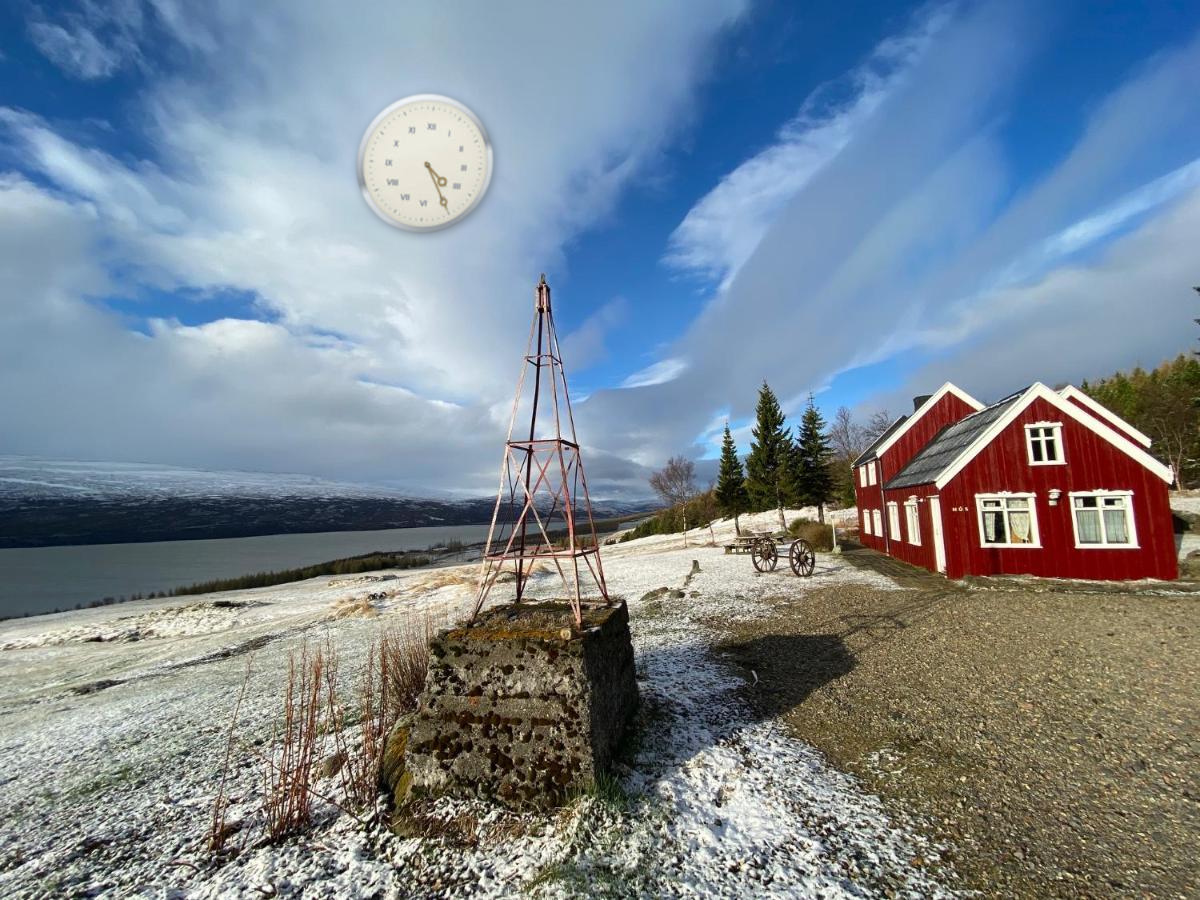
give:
4.25
